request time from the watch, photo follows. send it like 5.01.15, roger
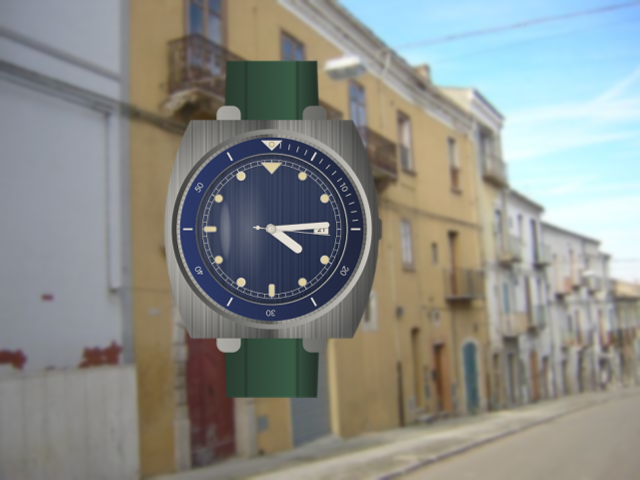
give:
4.14.16
